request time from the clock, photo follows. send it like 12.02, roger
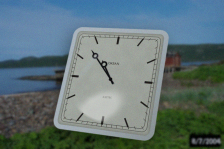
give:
10.53
